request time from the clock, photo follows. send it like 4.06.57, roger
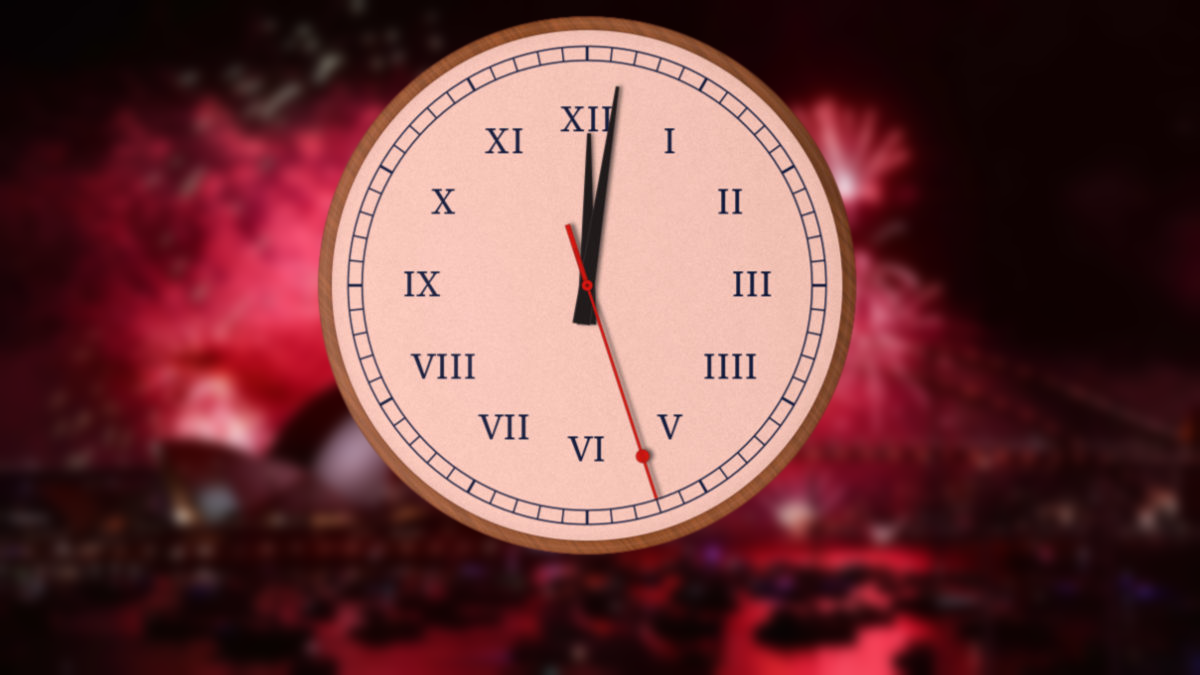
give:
12.01.27
